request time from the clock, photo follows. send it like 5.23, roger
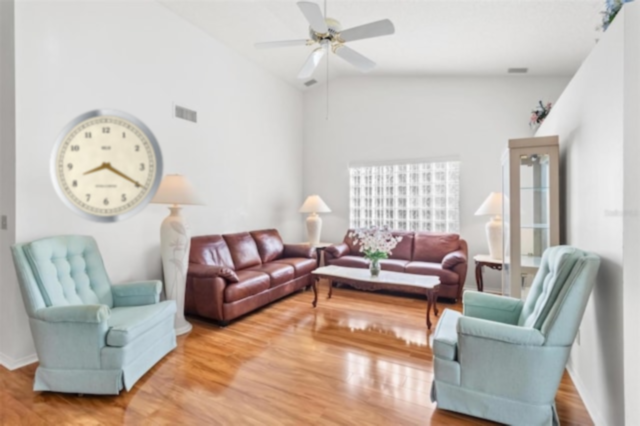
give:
8.20
